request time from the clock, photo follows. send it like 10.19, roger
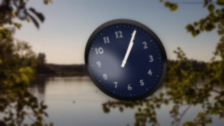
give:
1.05
